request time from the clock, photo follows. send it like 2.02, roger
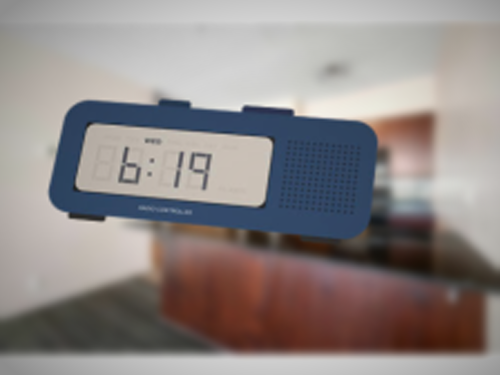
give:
6.19
